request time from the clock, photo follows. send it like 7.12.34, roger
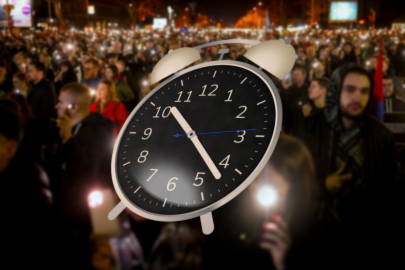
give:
10.22.14
